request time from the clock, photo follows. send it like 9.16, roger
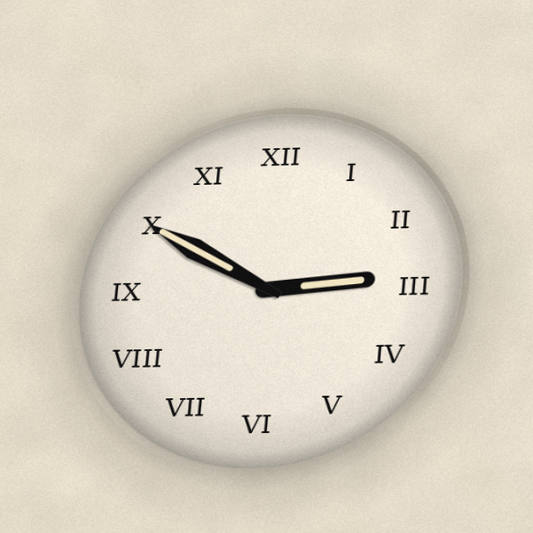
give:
2.50
